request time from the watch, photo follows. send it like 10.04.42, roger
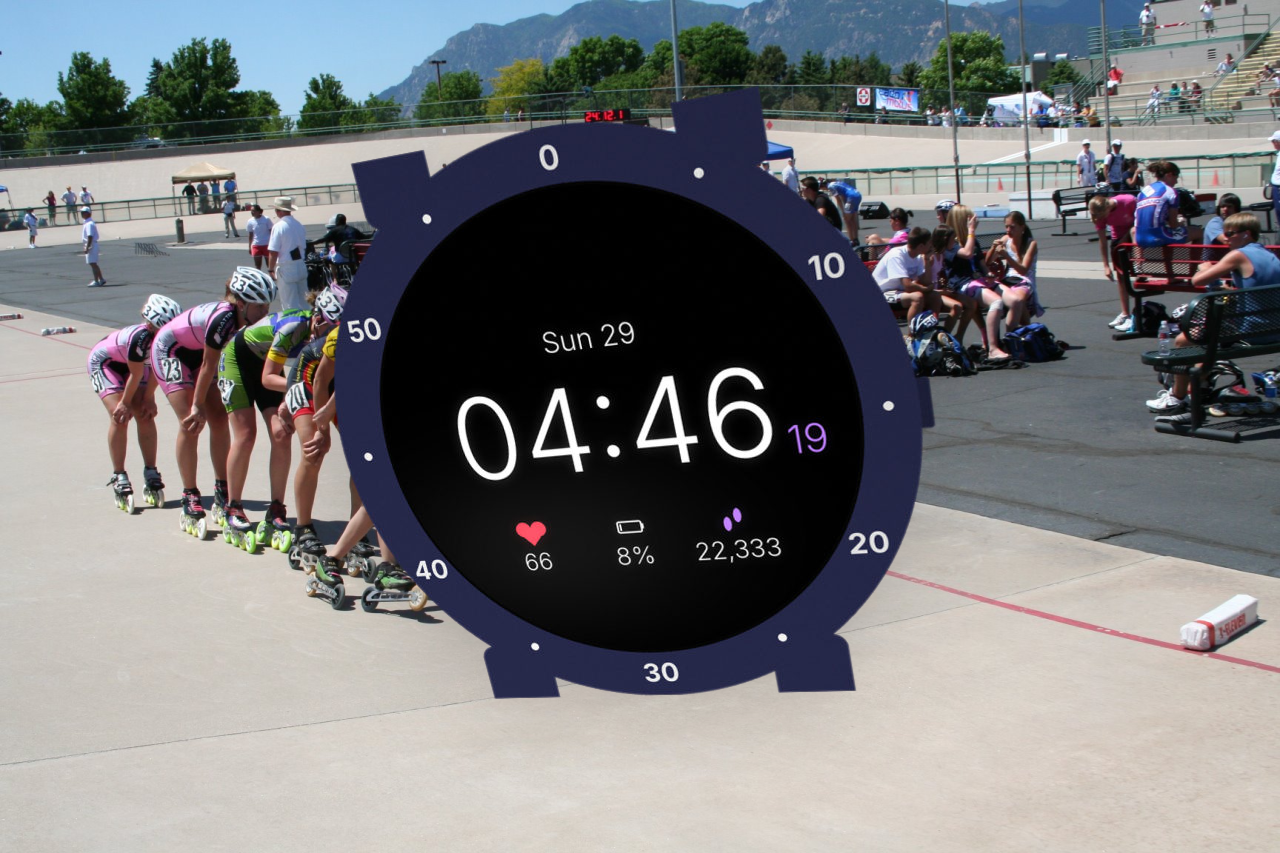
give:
4.46.19
